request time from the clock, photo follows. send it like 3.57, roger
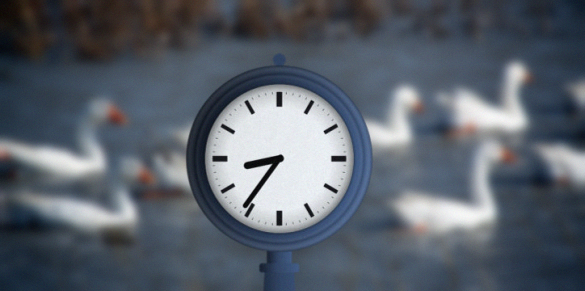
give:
8.36
